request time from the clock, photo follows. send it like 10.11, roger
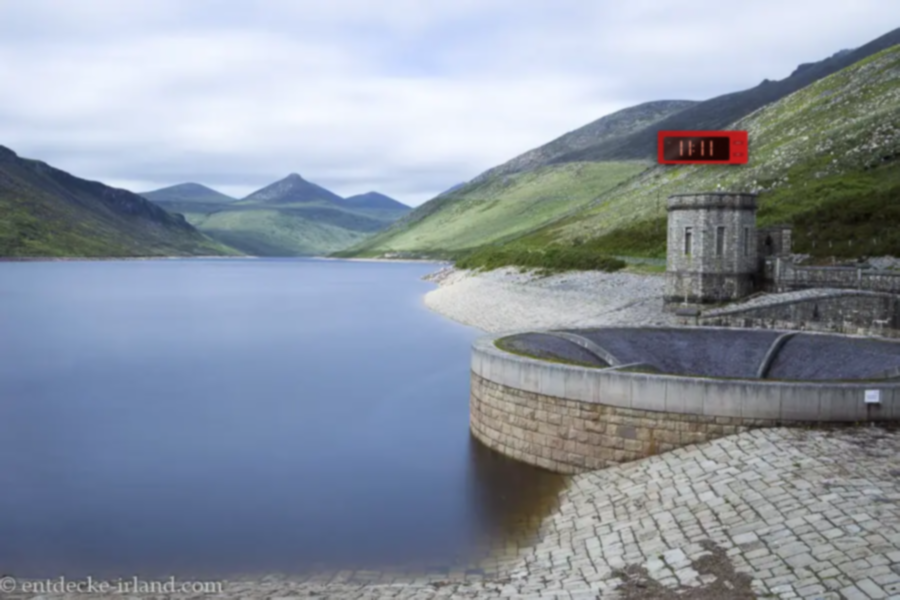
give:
11.11
